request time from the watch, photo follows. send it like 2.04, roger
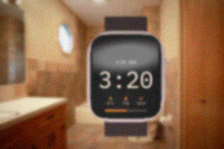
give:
3.20
